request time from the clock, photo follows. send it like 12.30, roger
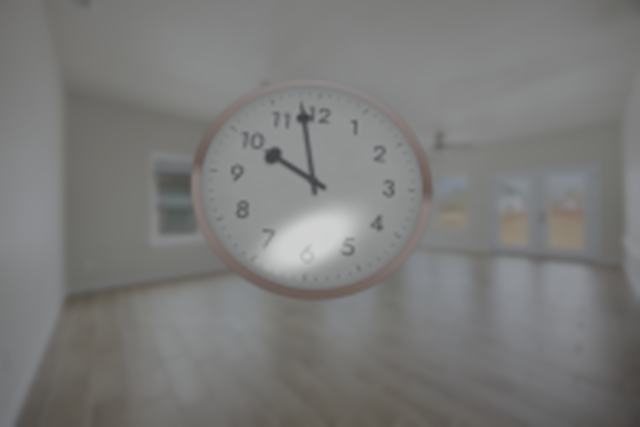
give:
9.58
